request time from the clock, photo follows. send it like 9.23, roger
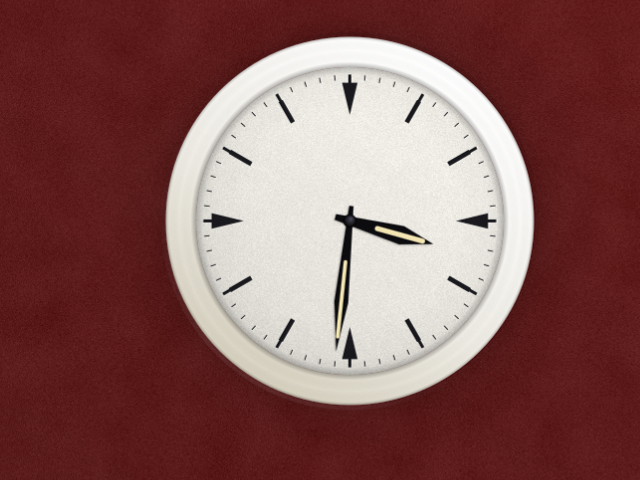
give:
3.31
